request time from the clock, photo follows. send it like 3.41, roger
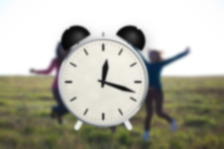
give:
12.18
